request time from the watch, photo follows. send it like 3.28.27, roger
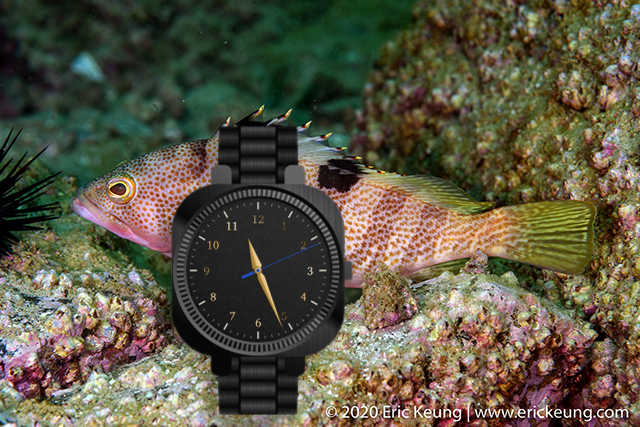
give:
11.26.11
